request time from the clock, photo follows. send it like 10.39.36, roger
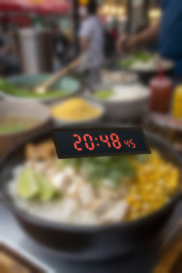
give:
20.48.45
